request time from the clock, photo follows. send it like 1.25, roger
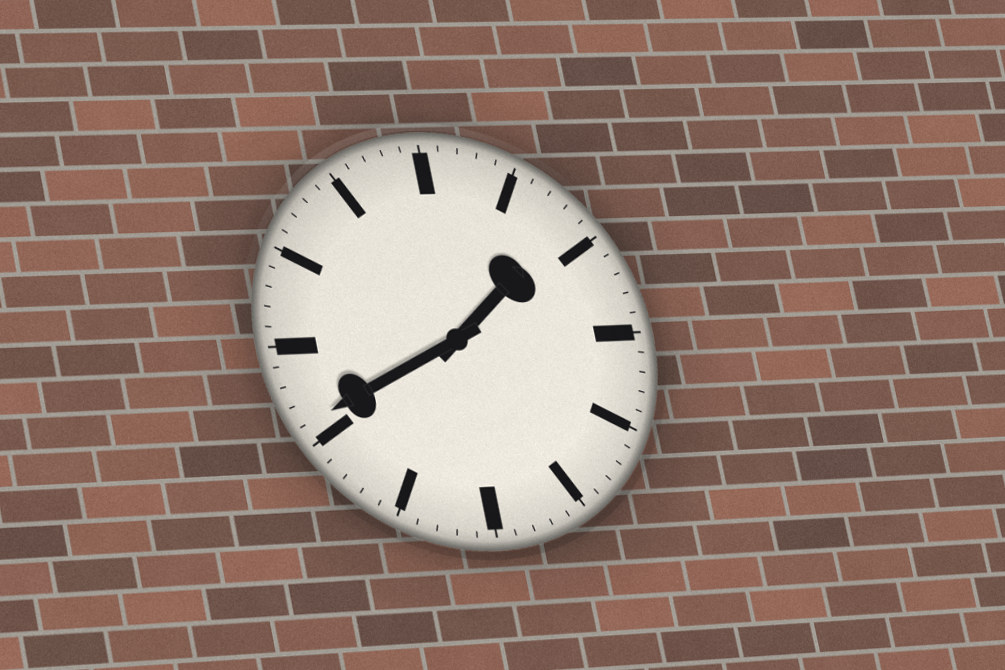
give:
1.41
